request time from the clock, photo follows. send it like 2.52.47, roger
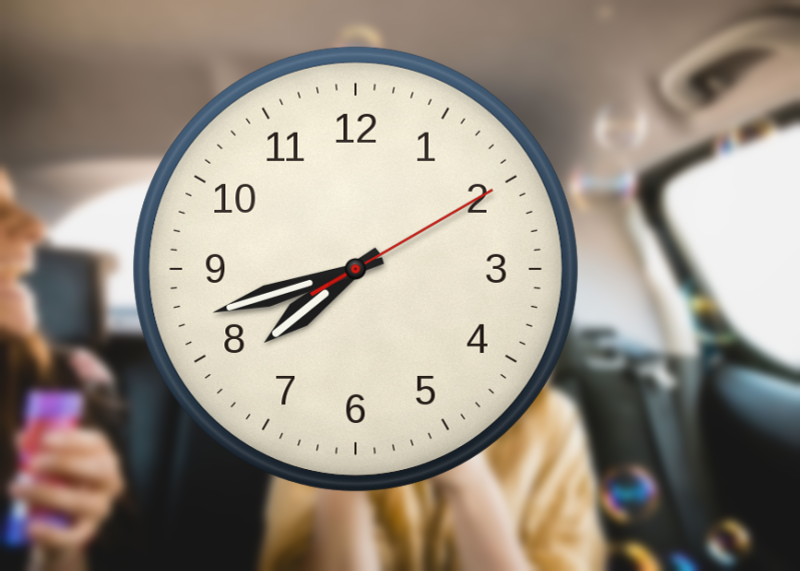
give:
7.42.10
